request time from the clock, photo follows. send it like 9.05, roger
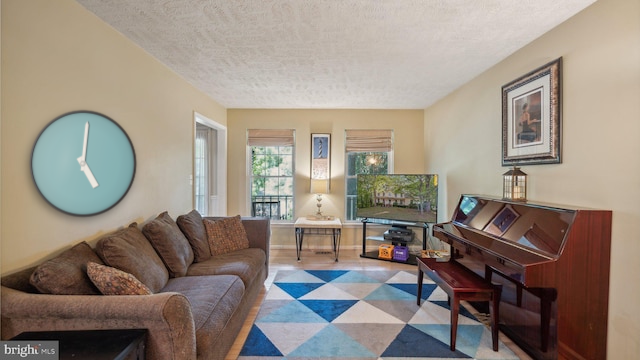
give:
5.01
